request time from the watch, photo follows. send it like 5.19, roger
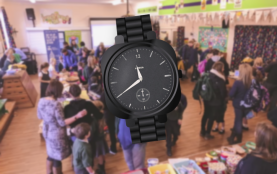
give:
11.40
